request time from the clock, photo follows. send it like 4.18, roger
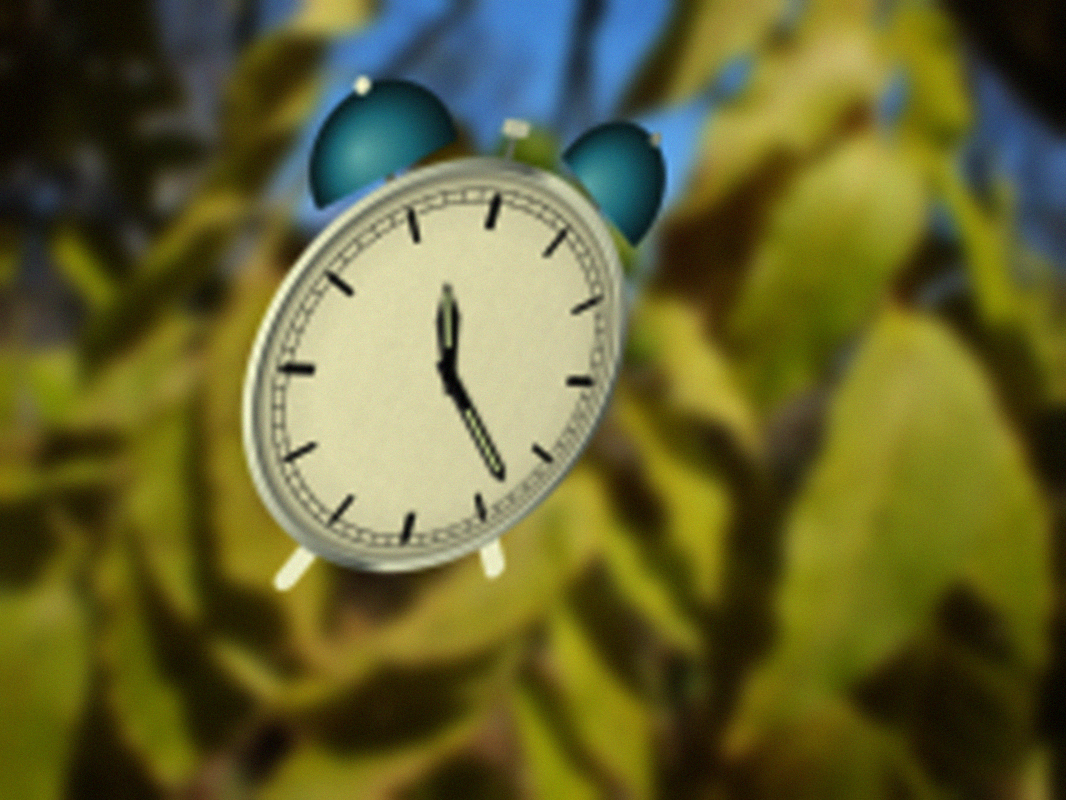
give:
11.23
